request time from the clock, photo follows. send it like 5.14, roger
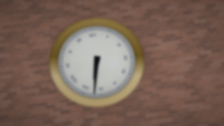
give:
6.32
